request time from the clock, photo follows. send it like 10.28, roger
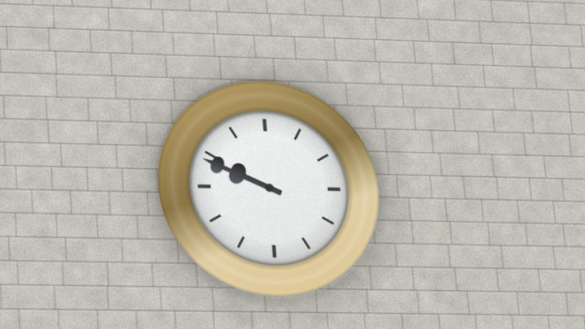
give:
9.49
